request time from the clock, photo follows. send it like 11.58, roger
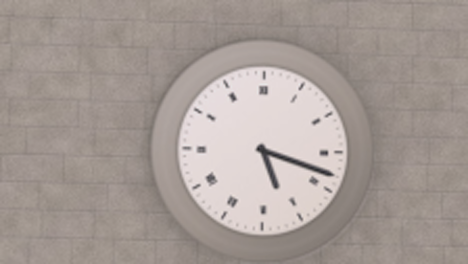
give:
5.18
